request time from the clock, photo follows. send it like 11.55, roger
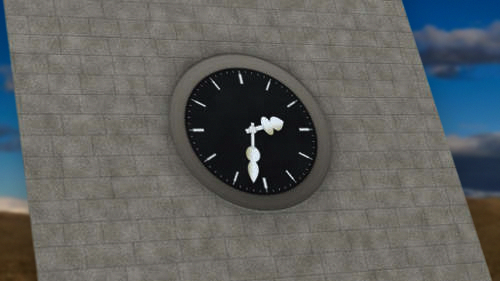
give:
2.32
